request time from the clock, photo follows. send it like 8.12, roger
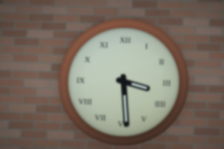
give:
3.29
